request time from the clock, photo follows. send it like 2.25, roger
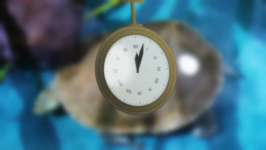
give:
12.03
